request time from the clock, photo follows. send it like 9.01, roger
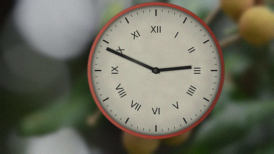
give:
2.49
